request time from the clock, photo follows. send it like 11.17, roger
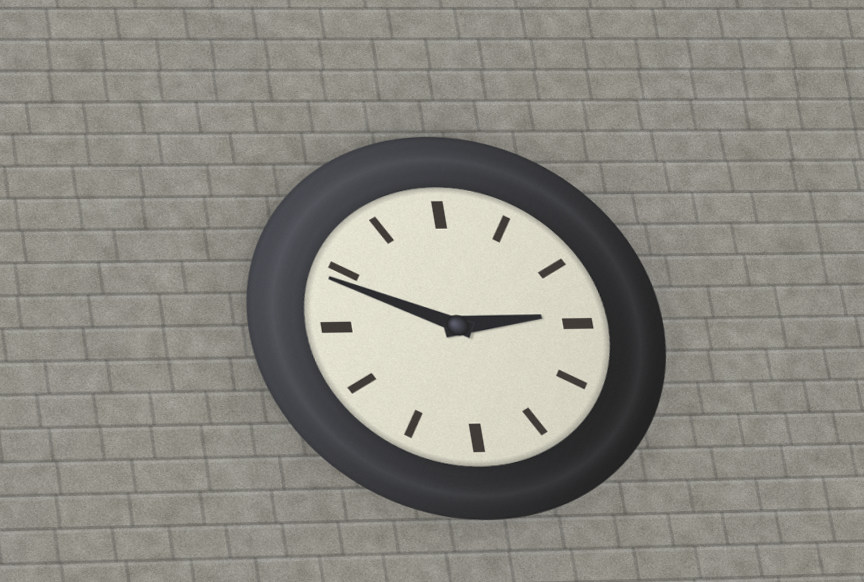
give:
2.49
